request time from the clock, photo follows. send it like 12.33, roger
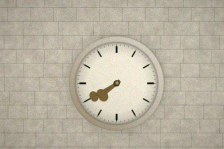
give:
7.40
